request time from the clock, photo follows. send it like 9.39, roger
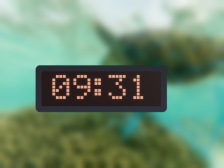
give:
9.31
